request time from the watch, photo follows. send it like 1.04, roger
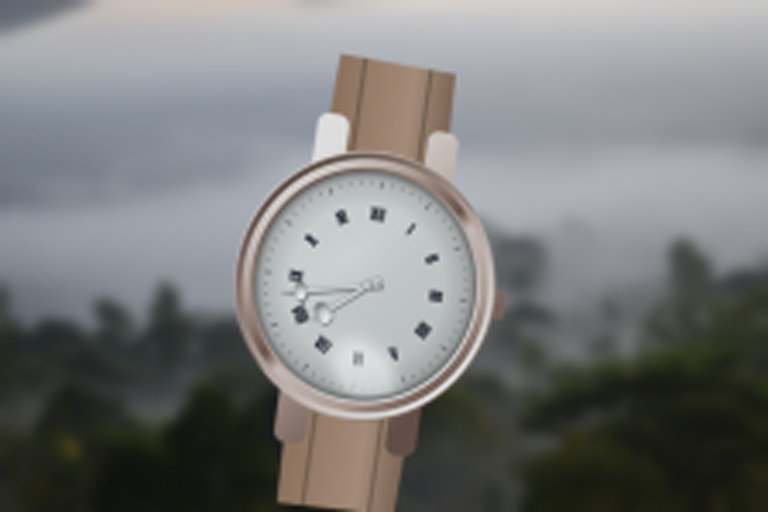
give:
7.43
